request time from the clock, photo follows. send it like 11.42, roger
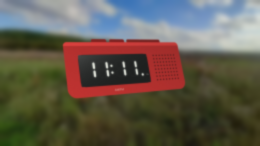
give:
11.11
